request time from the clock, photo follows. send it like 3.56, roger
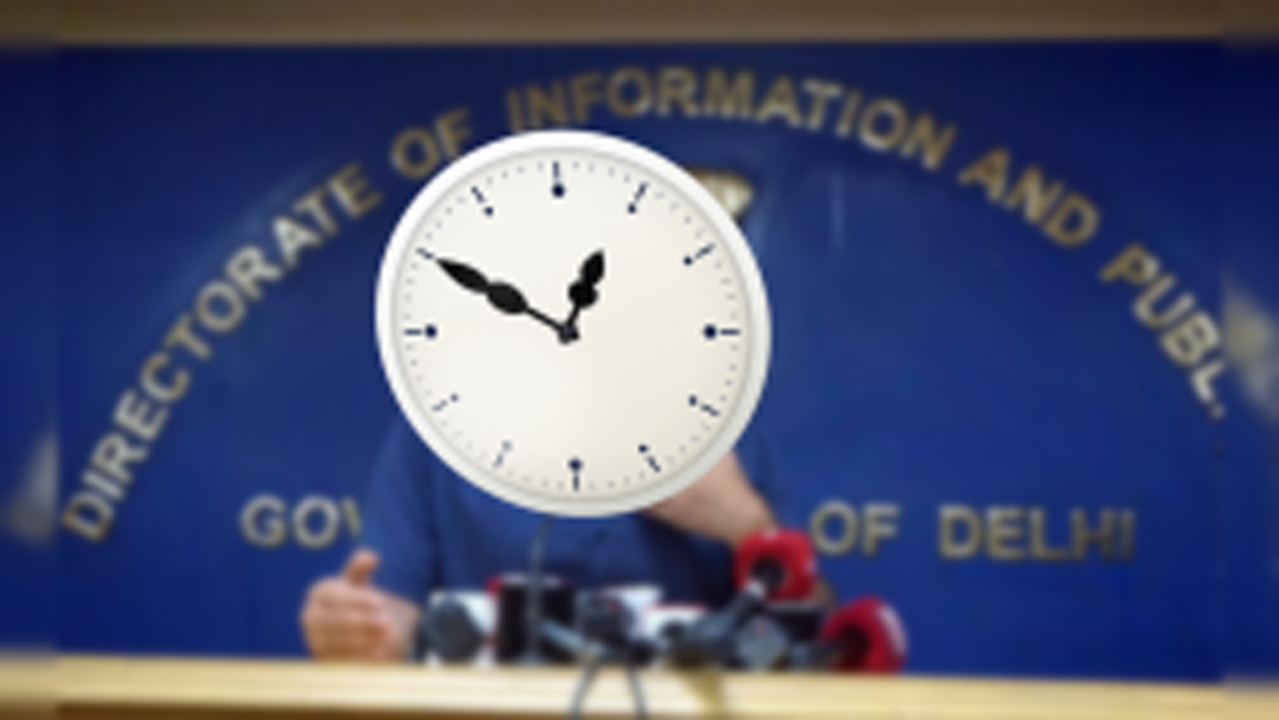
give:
12.50
